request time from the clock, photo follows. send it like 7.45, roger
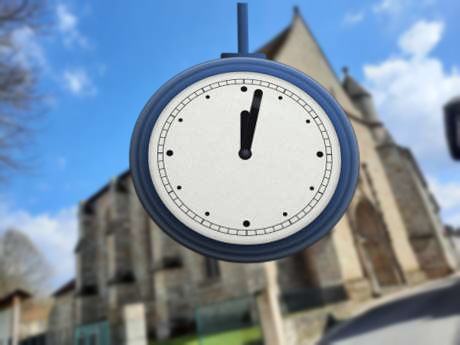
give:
12.02
